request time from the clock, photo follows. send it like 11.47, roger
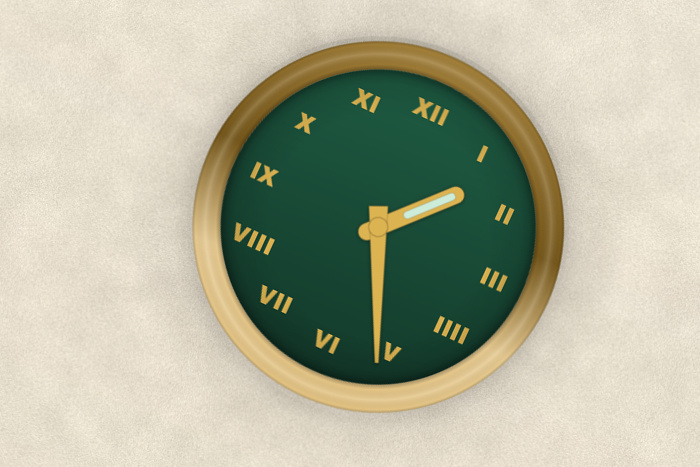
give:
1.26
